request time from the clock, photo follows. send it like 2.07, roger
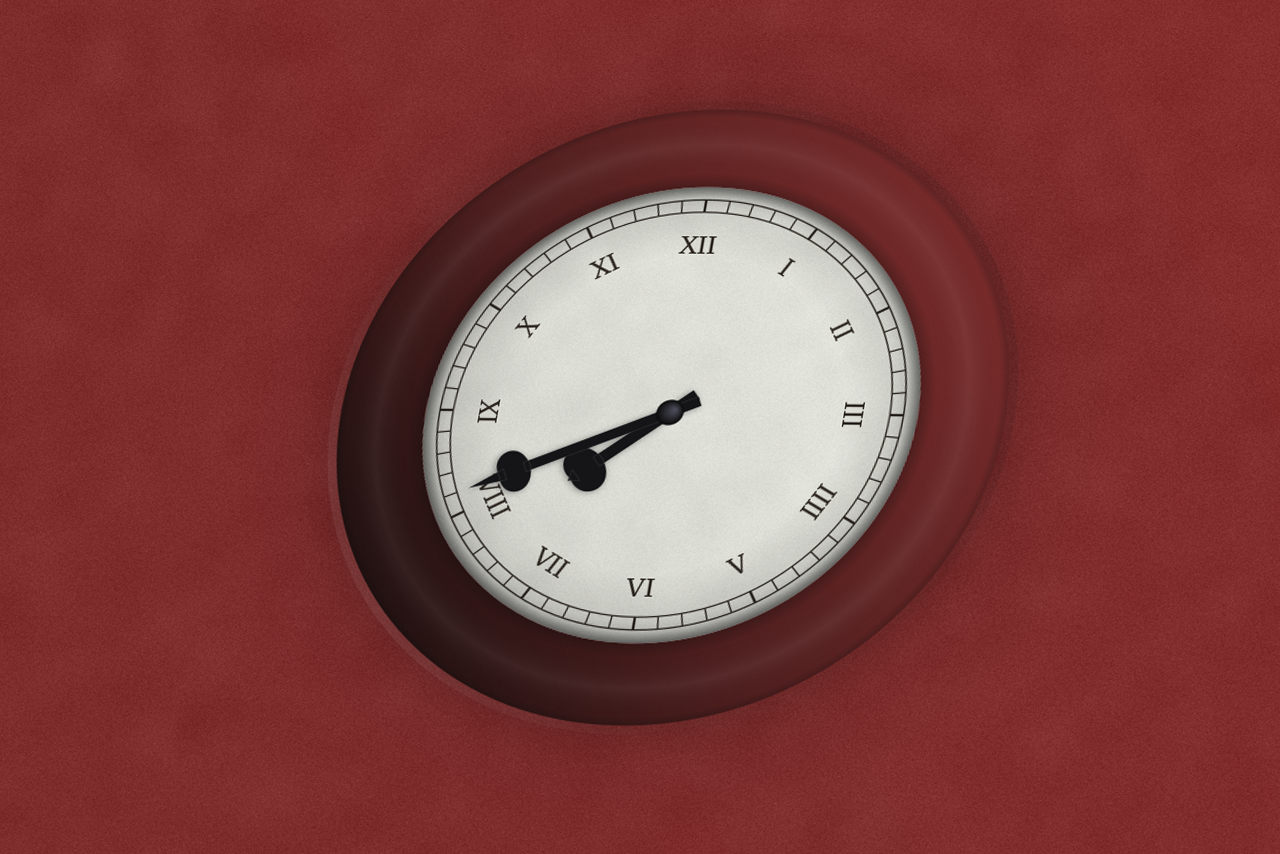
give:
7.41
